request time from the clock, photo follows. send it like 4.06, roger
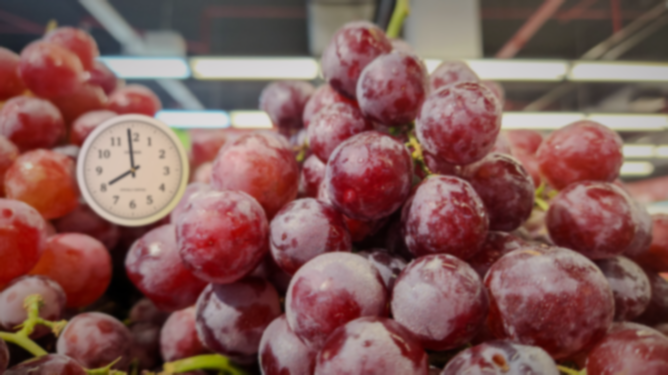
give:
7.59
